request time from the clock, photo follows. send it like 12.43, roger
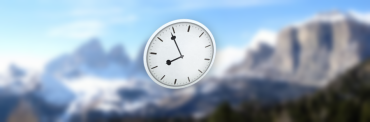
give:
7.54
